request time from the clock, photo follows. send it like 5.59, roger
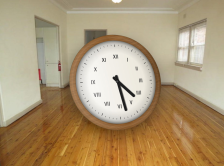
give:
4.28
